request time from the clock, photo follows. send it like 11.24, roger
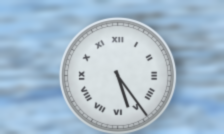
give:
5.24
